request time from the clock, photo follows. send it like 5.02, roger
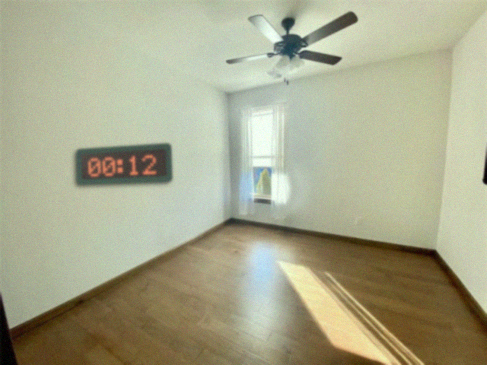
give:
0.12
